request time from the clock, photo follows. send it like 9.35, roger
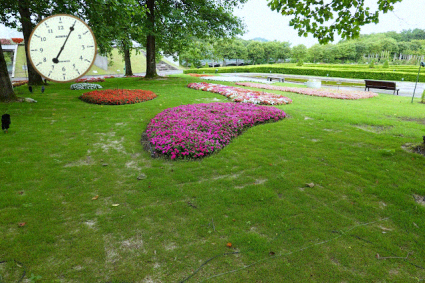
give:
7.05
